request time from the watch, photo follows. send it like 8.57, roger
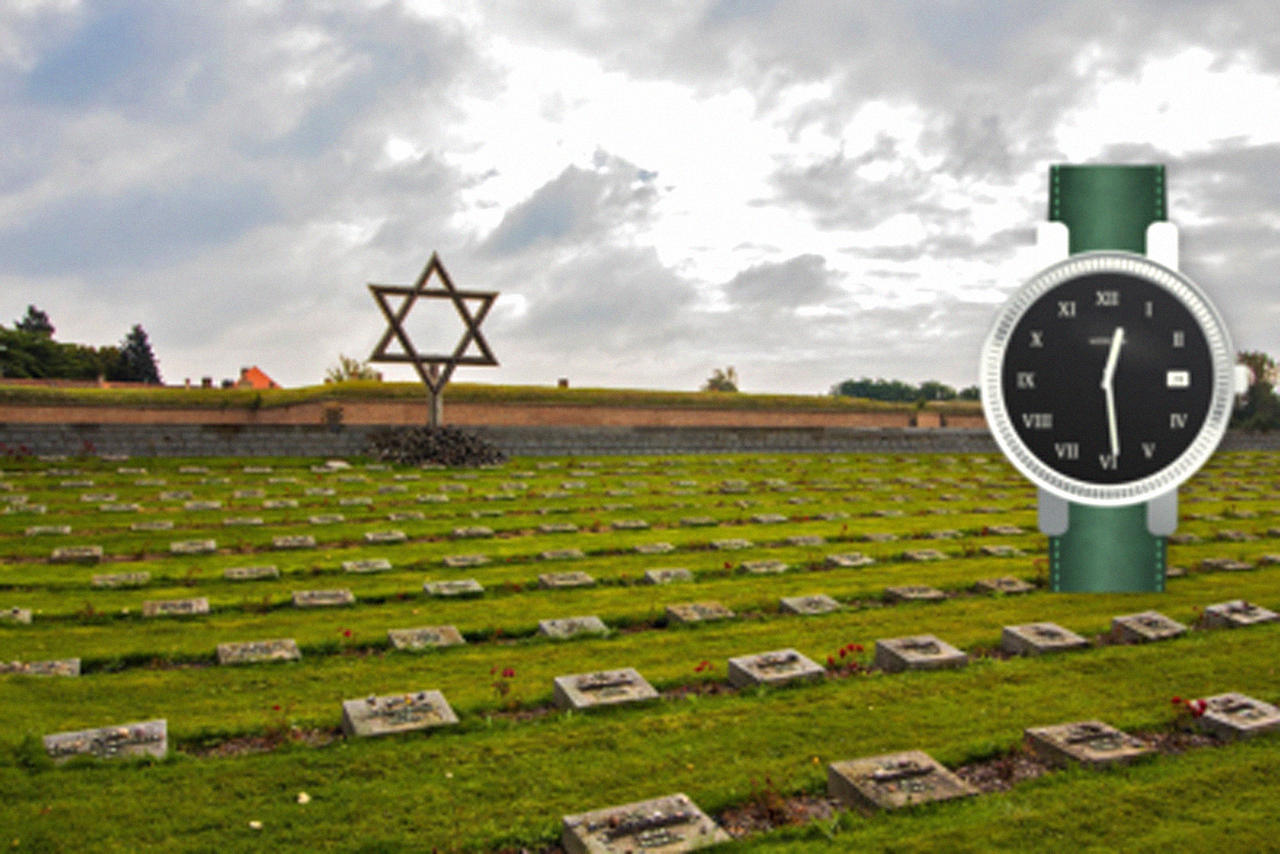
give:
12.29
